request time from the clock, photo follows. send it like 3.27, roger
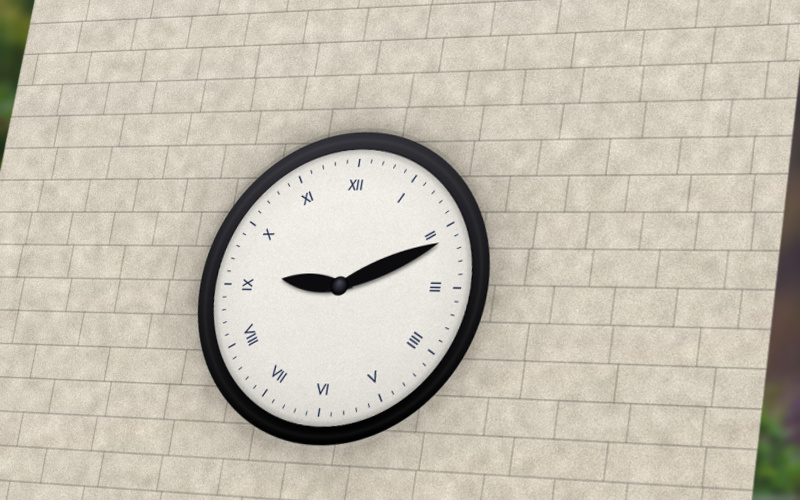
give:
9.11
